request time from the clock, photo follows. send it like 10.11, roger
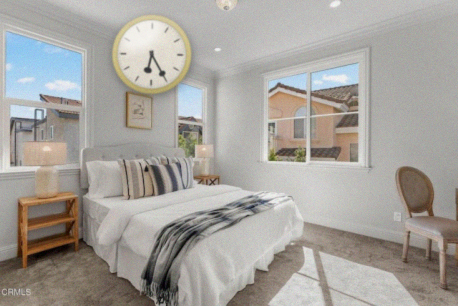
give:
6.25
